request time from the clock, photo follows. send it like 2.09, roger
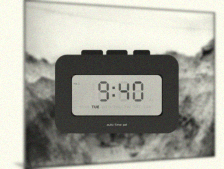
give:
9.40
